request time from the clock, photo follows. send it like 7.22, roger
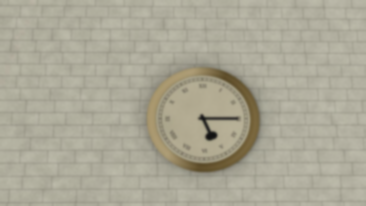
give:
5.15
